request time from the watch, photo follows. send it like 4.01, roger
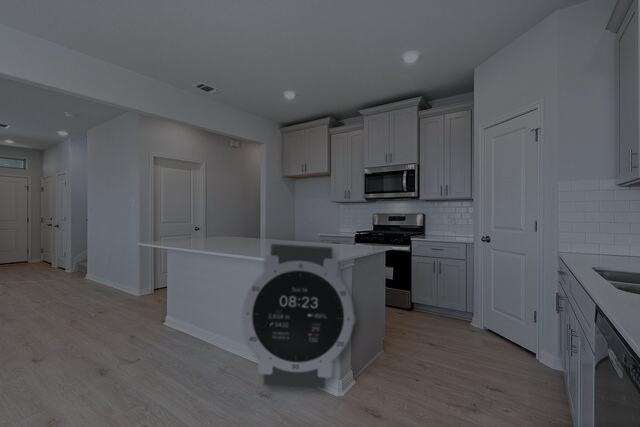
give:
8.23
